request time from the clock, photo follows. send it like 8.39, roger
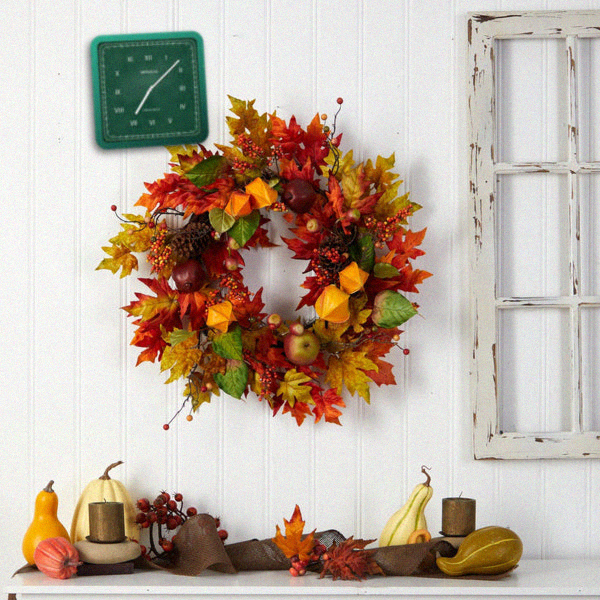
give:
7.08
